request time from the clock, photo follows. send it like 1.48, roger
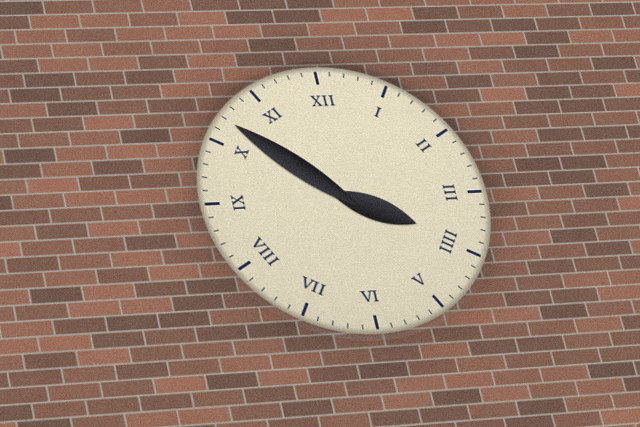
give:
3.52
